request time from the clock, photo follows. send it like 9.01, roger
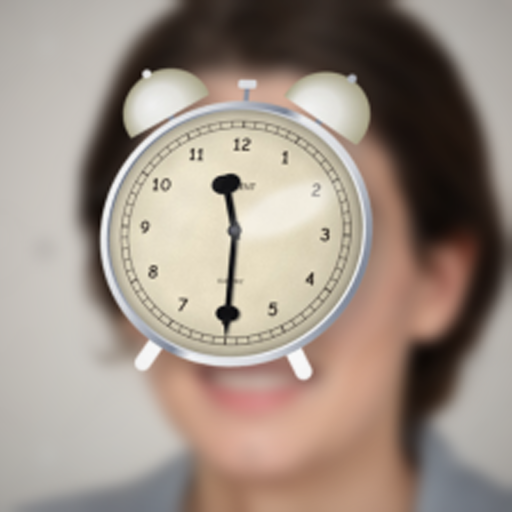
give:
11.30
